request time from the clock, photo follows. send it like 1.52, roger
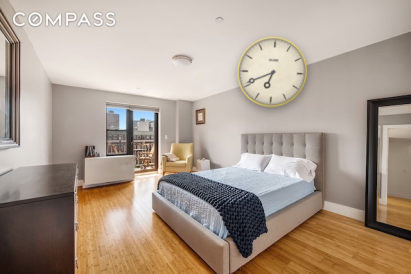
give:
6.41
